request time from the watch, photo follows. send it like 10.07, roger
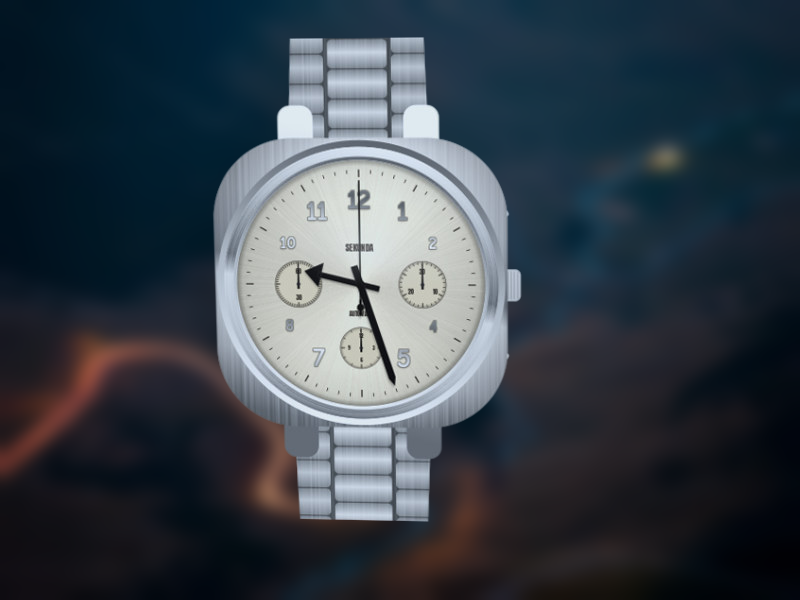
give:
9.27
